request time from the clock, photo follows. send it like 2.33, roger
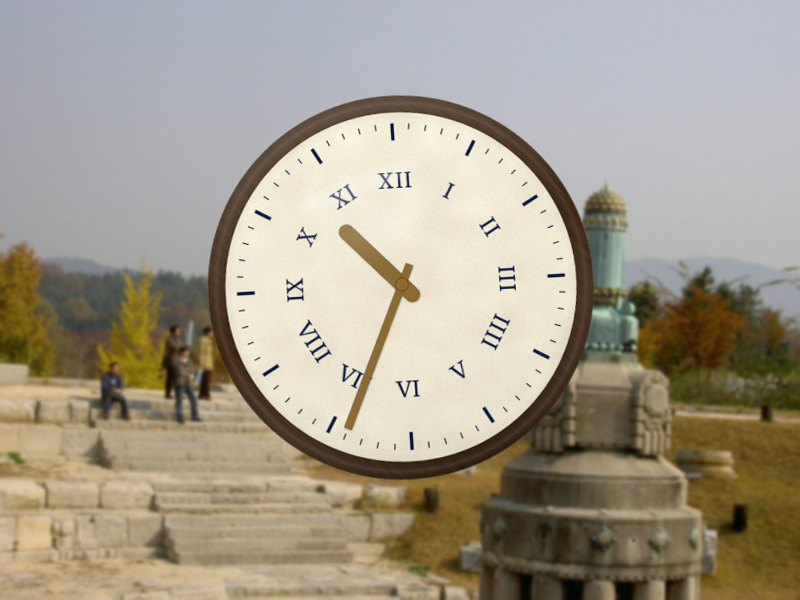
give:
10.34
